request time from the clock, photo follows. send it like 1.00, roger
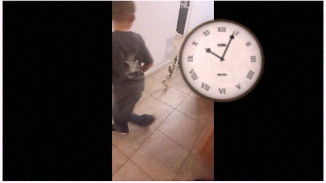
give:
10.04
